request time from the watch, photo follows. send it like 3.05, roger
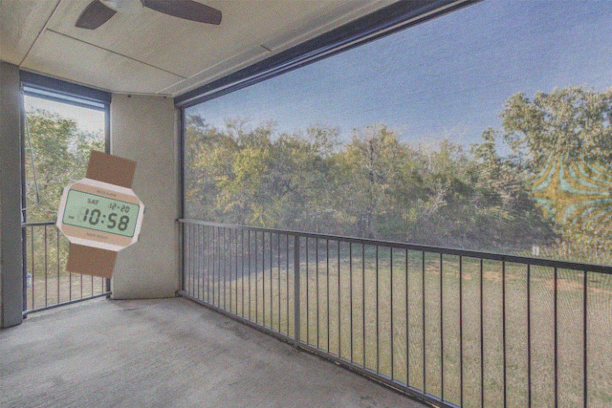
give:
10.58
